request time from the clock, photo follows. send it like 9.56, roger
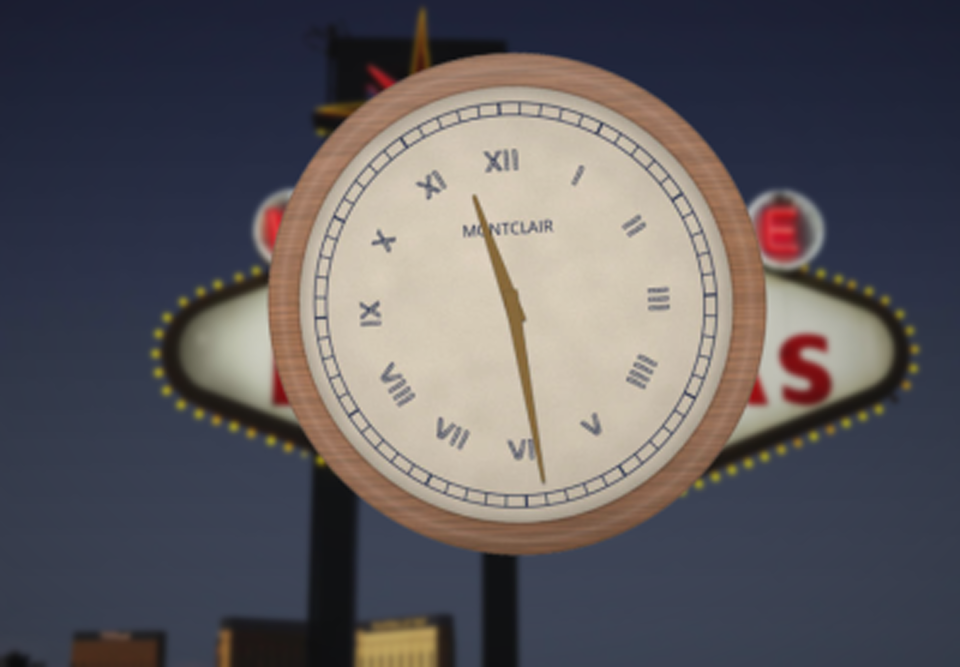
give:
11.29
